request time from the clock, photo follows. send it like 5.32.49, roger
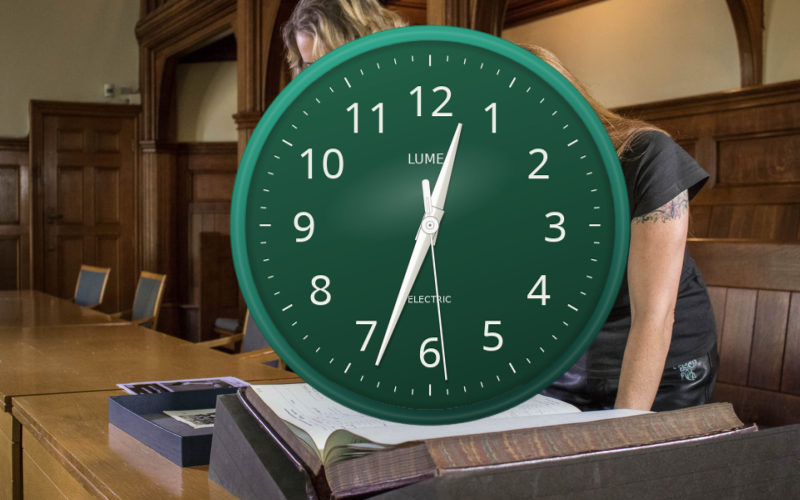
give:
12.33.29
